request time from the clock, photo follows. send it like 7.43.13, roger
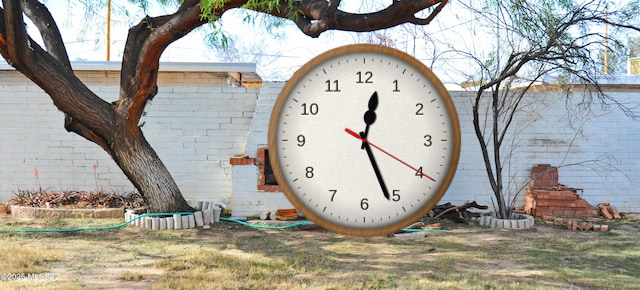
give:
12.26.20
